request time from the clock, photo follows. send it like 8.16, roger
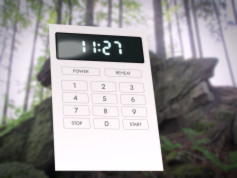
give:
11.27
